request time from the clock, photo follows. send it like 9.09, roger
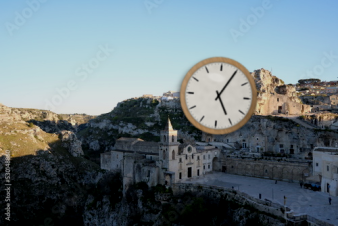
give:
5.05
